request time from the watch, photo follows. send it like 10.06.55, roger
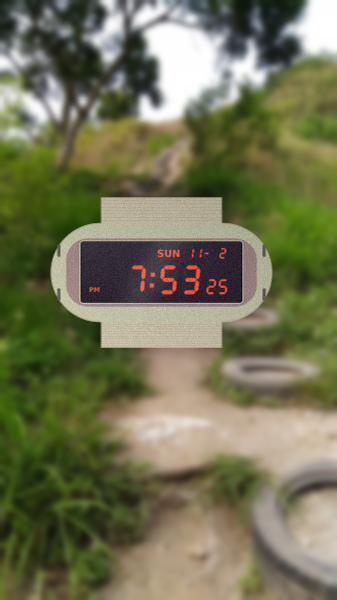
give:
7.53.25
